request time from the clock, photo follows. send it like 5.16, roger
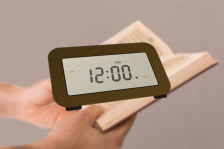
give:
12.00
